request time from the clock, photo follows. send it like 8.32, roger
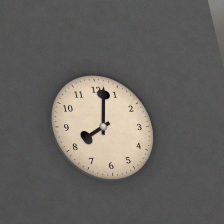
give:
8.02
